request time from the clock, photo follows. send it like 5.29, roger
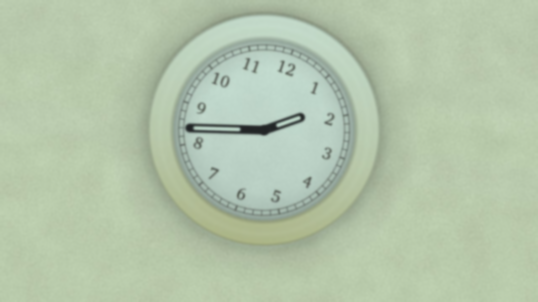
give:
1.42
